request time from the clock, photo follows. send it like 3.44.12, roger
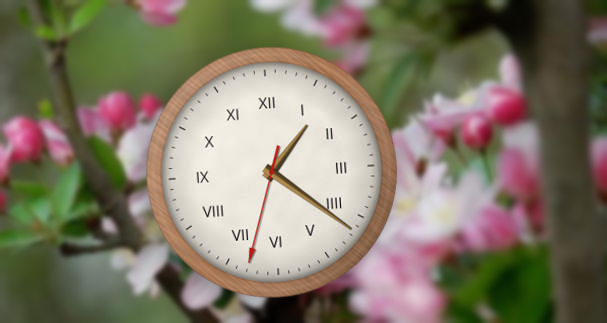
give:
1.21.33
